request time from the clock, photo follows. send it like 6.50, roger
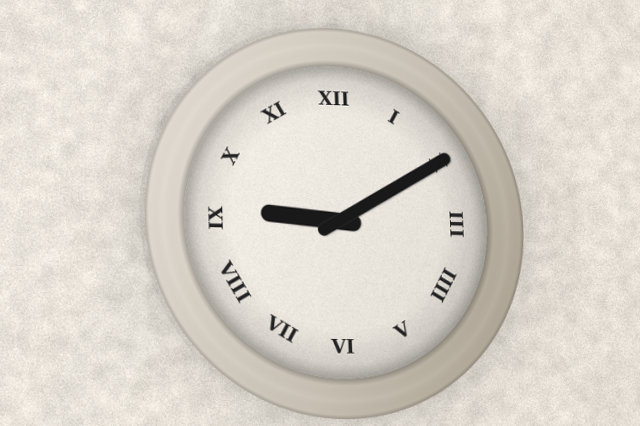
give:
9.10
